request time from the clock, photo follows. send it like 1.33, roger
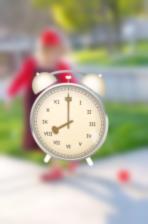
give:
8.00
